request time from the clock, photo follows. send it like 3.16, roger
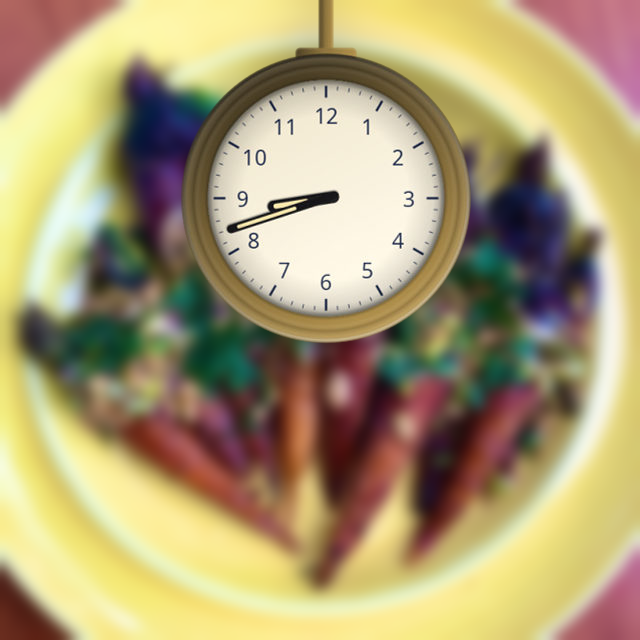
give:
8.42
